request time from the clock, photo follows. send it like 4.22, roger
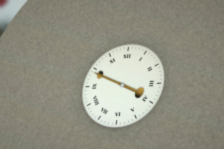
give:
3.49
